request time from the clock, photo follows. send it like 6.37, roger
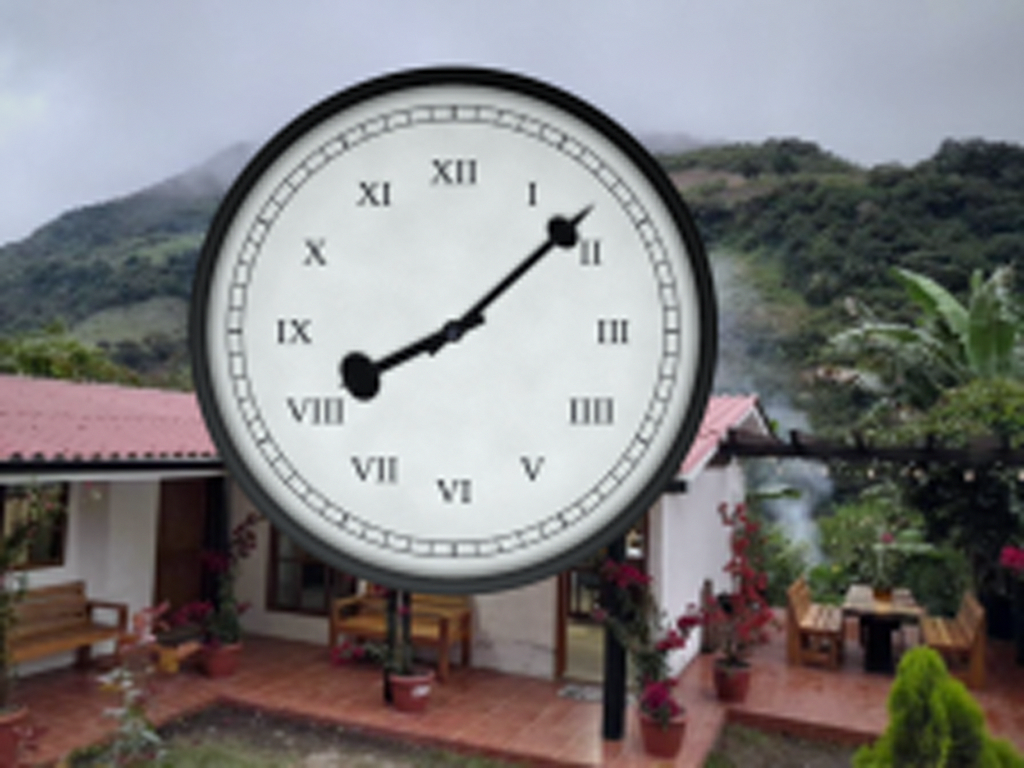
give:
8.08
